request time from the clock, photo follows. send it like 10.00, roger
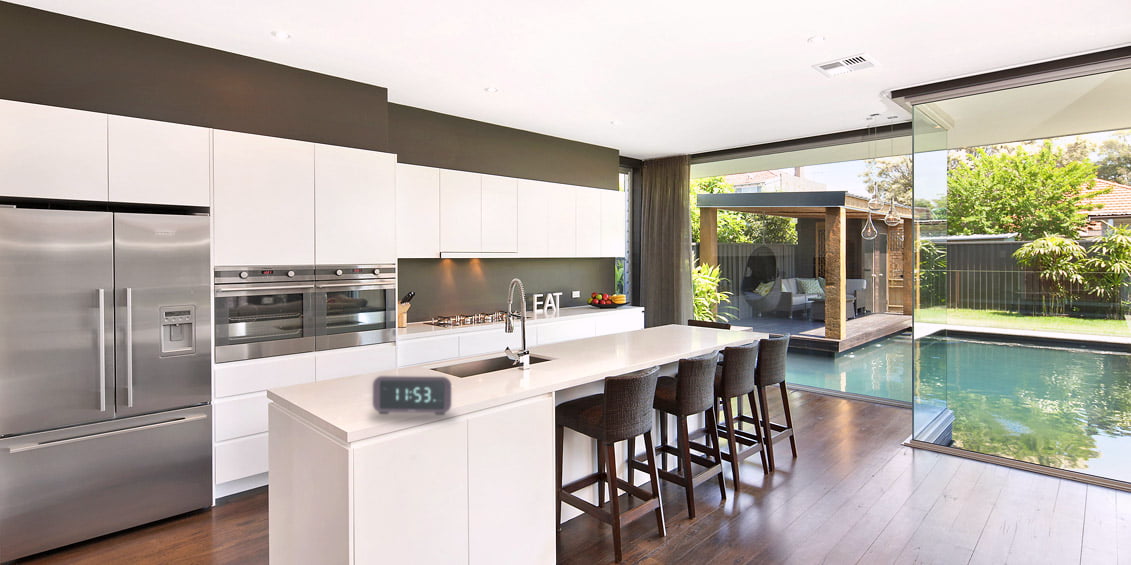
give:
11.53
